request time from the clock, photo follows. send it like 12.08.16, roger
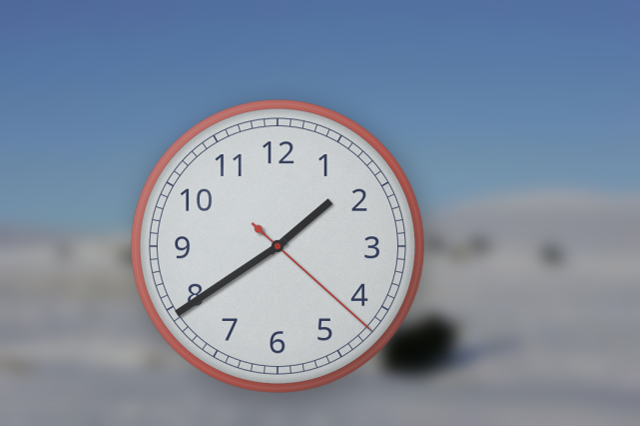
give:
1.39.22
